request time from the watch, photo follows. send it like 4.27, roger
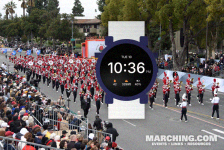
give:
10.36
